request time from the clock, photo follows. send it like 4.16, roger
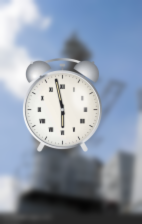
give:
5.58
